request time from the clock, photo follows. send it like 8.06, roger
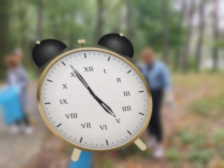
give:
4.56
